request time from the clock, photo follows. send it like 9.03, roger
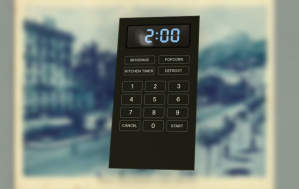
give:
2.00
